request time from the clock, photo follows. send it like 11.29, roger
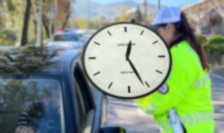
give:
12.26
